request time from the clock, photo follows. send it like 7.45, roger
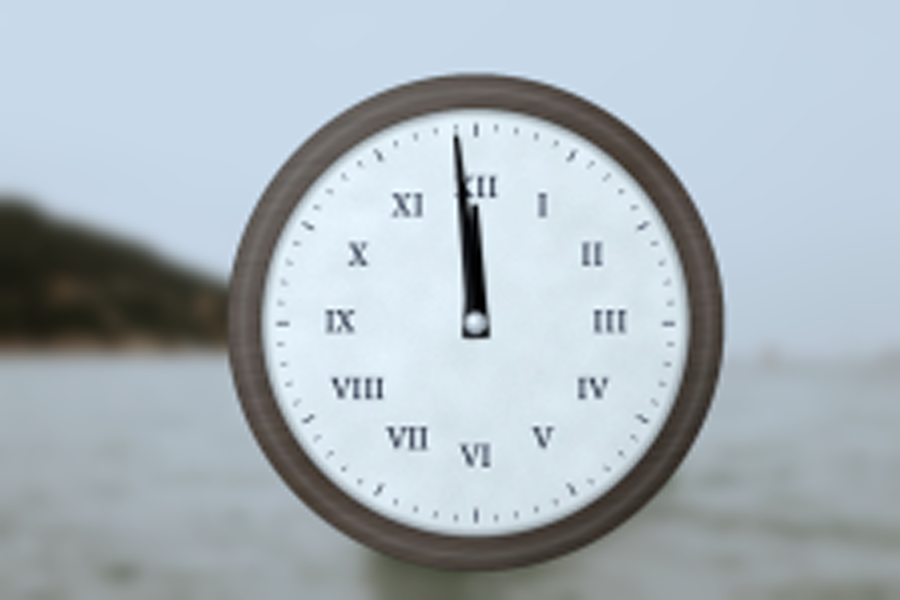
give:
11.59
